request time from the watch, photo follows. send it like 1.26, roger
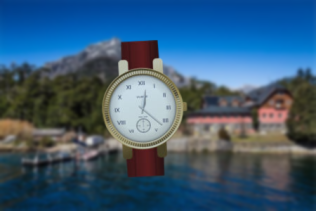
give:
12.22
